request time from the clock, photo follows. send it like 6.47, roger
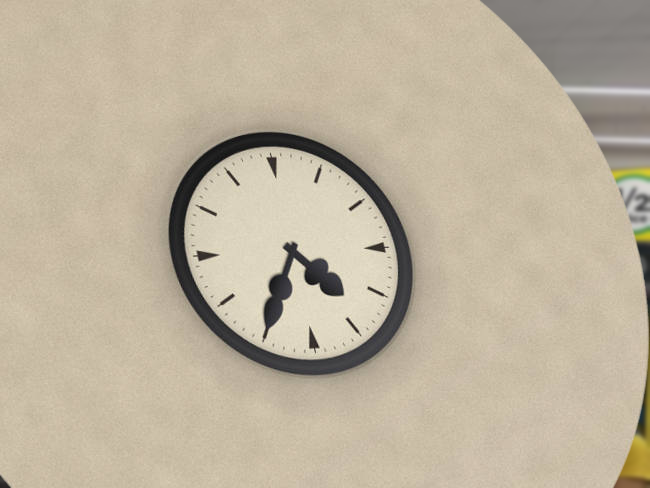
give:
4.35
